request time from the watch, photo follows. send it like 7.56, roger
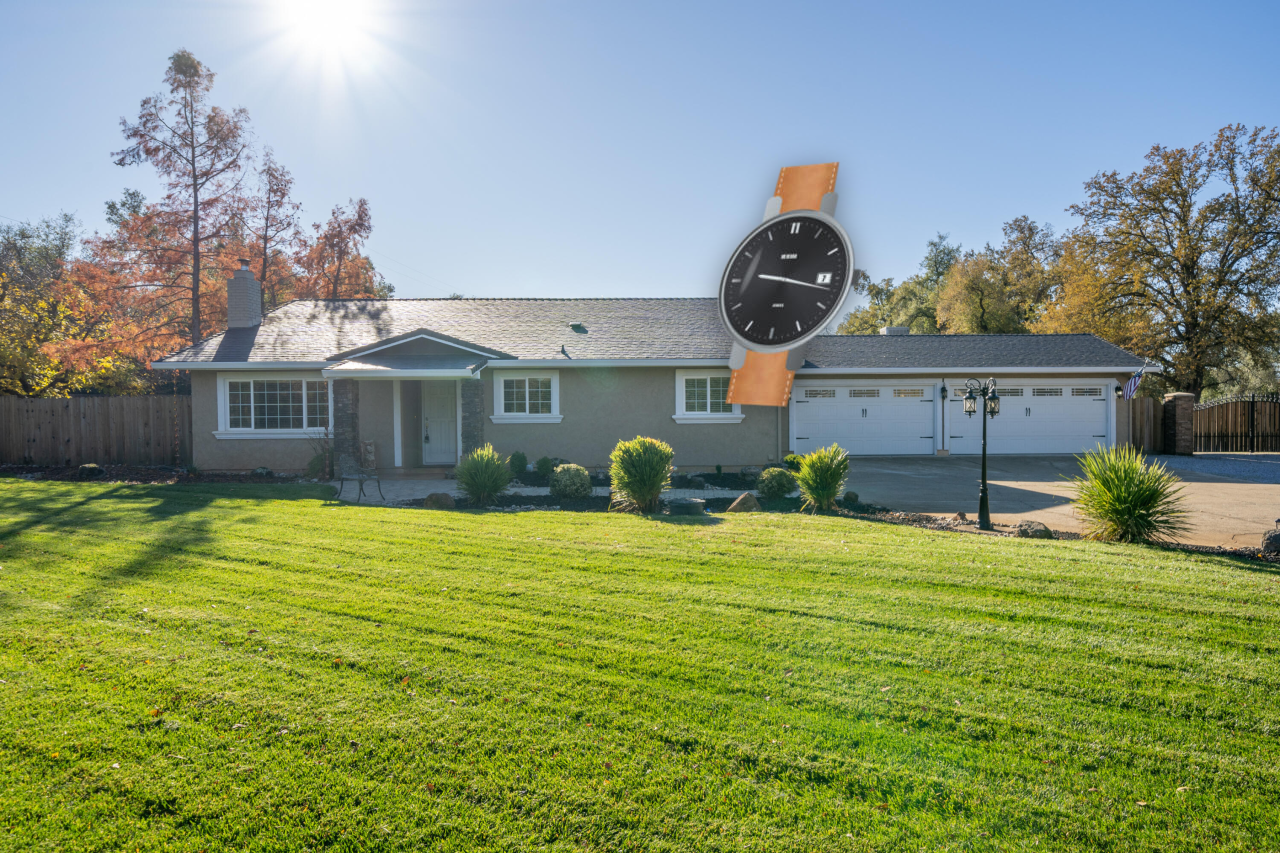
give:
9.17
